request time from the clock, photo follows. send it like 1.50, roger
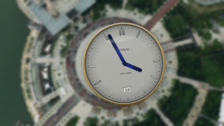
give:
3.56
